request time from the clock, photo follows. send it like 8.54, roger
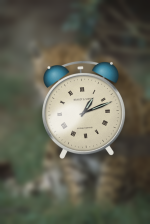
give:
1.12
